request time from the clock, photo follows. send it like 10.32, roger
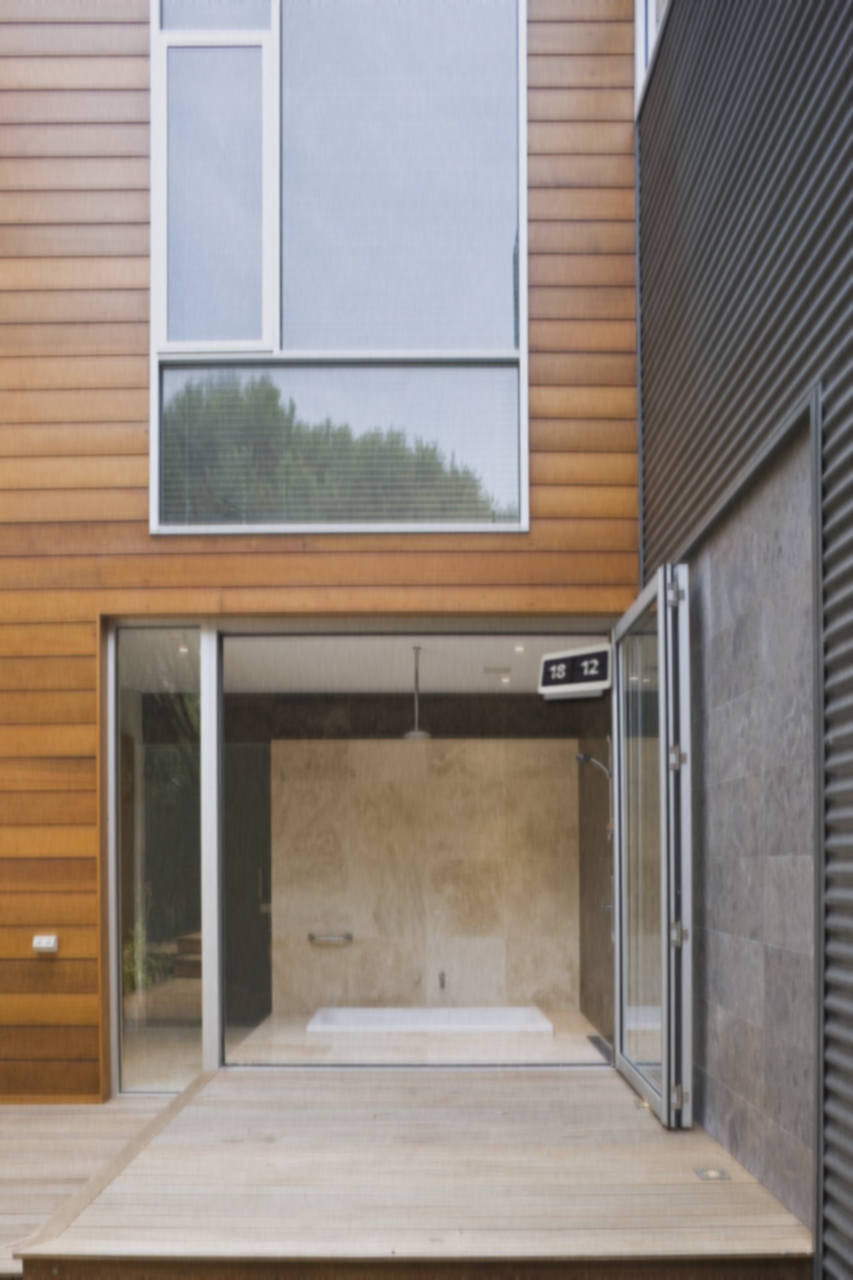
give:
18.12
